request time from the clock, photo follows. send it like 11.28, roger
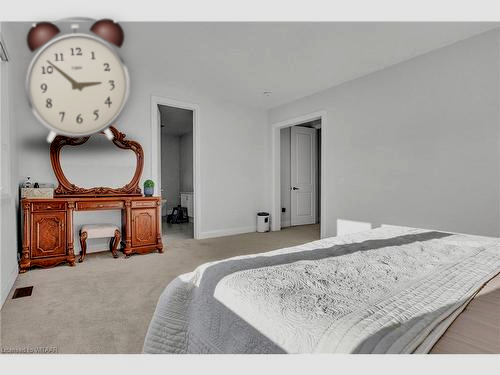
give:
2.52
